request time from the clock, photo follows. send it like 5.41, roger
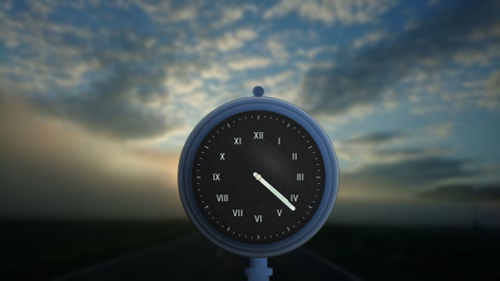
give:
4.22
